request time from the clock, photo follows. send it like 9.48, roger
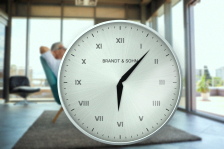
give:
6.07
